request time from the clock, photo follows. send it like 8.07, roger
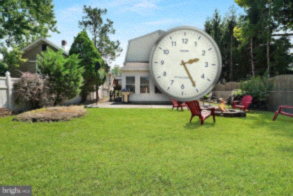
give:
2.25
